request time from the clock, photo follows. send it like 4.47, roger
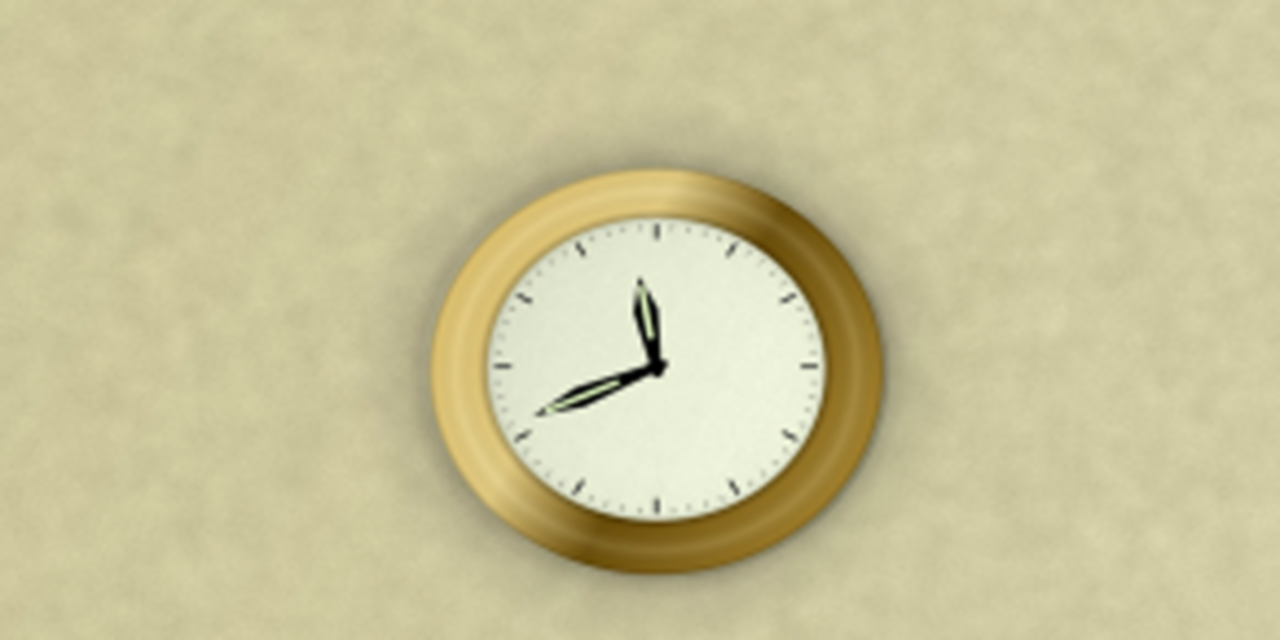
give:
11.41
